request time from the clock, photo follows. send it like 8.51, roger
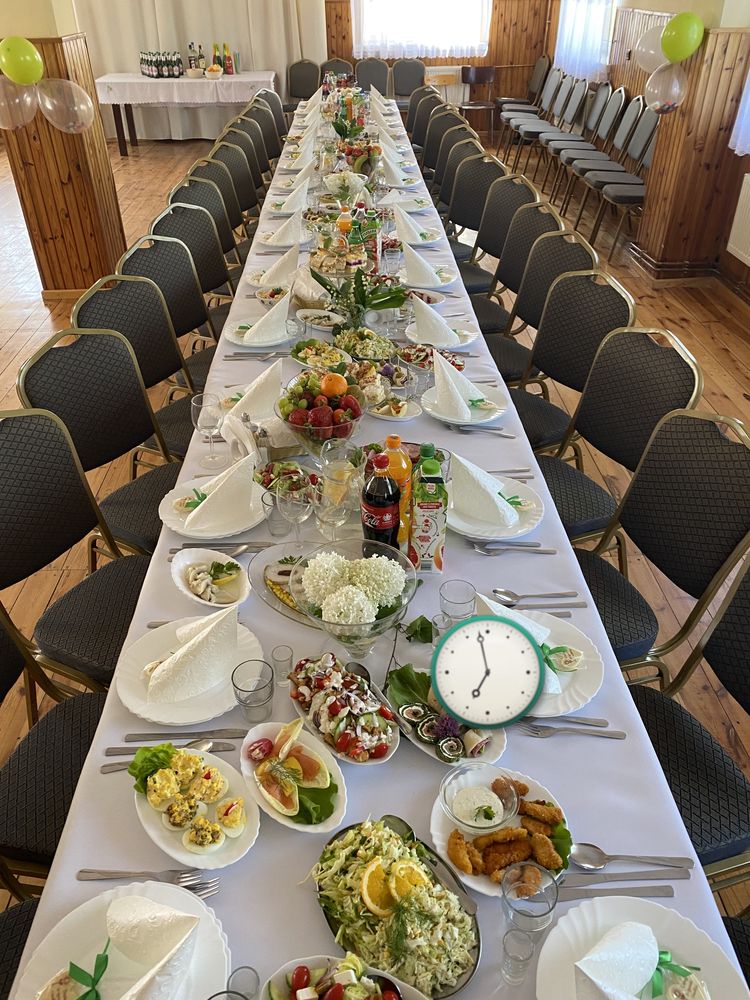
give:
6.58
